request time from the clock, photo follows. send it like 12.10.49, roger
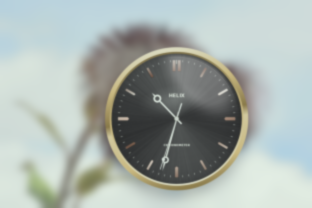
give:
10.32.33
